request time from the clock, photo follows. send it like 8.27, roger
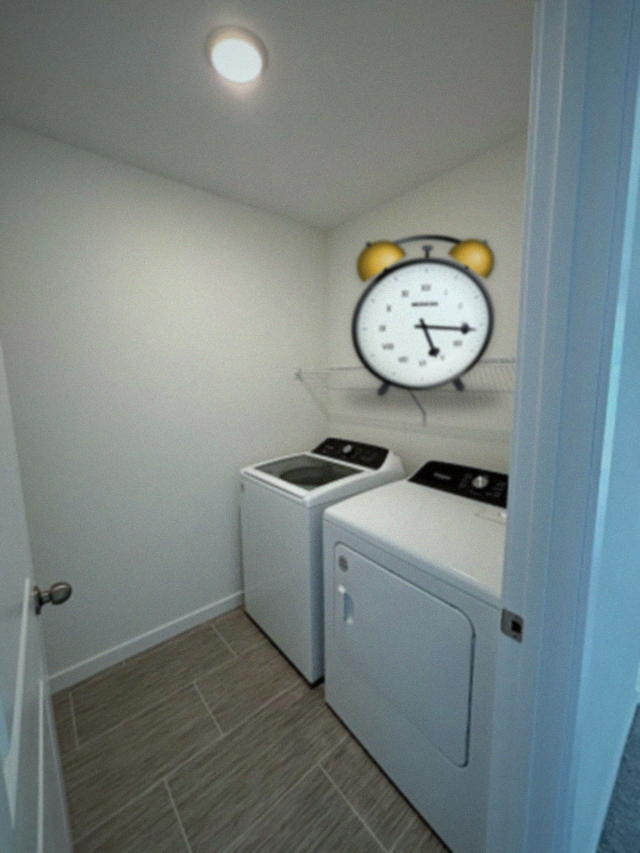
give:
5.16
